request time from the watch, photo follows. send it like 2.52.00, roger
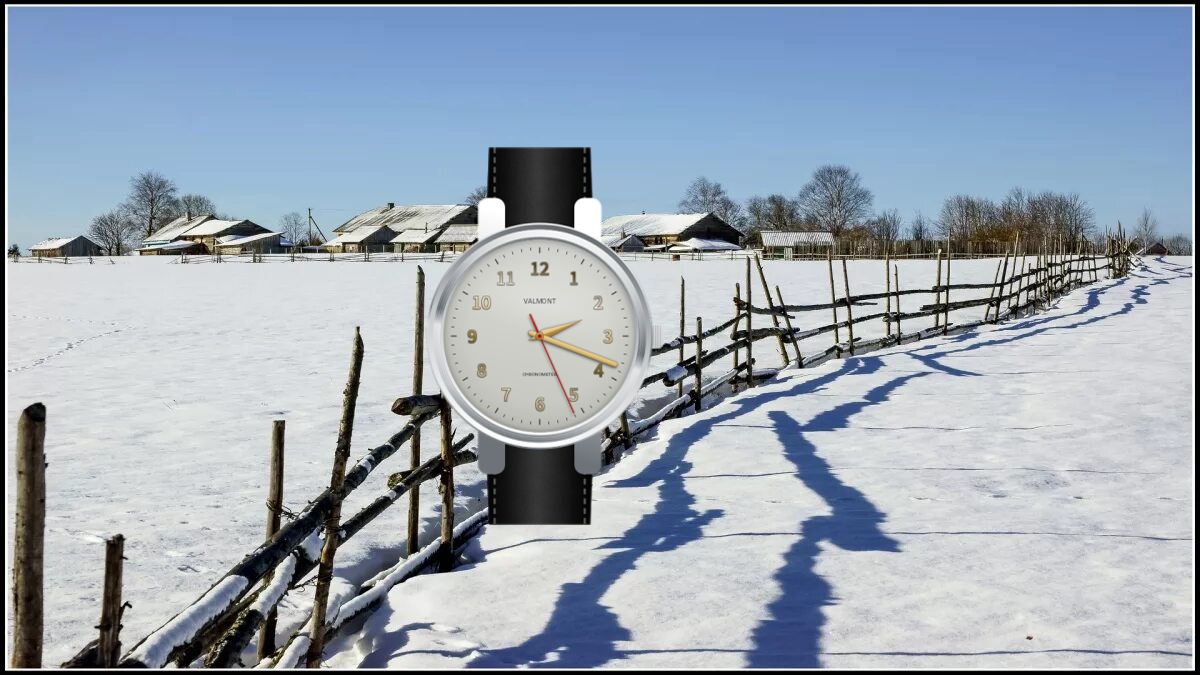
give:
2.18.26
